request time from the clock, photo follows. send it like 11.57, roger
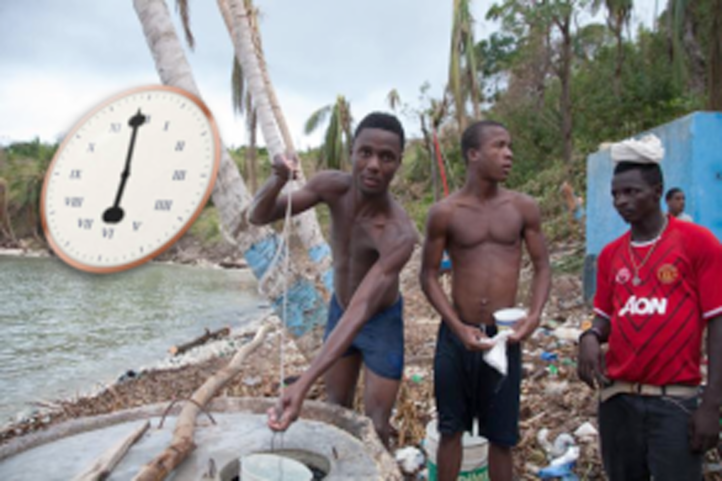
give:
5.59
